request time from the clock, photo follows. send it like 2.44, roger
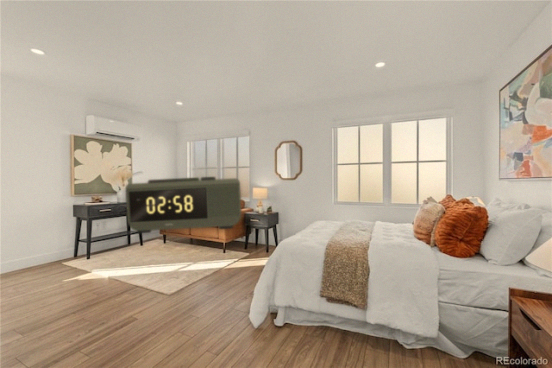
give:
2.58
